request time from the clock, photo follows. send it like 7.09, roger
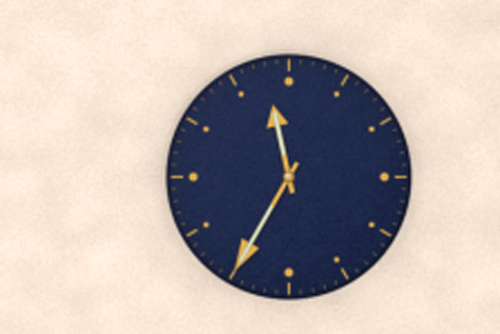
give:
11.35
